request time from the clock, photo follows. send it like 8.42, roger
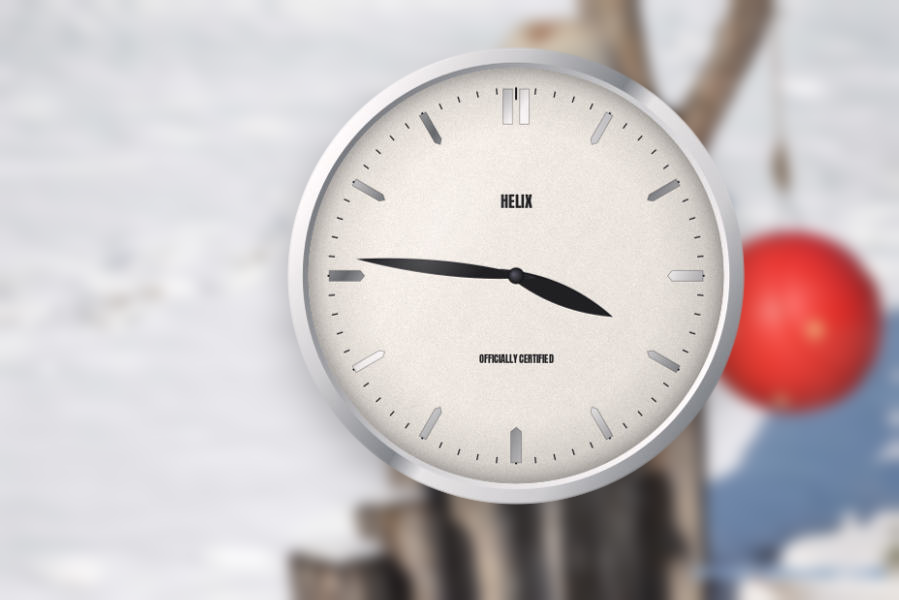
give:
3.46
